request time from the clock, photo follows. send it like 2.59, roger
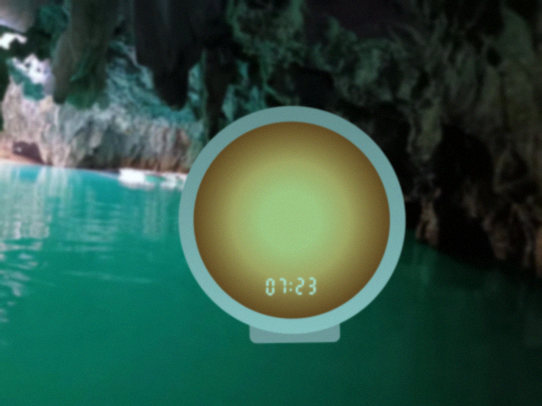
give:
7.23
